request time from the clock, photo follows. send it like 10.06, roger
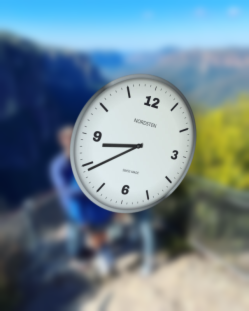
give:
8.39
